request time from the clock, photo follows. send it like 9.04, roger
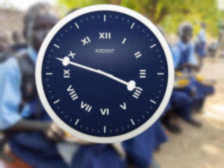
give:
3.48
